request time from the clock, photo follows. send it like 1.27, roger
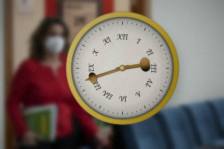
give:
2.42
